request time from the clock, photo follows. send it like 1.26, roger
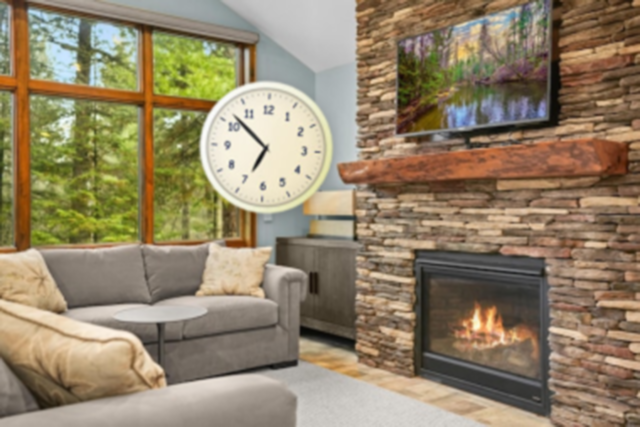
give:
6.52
